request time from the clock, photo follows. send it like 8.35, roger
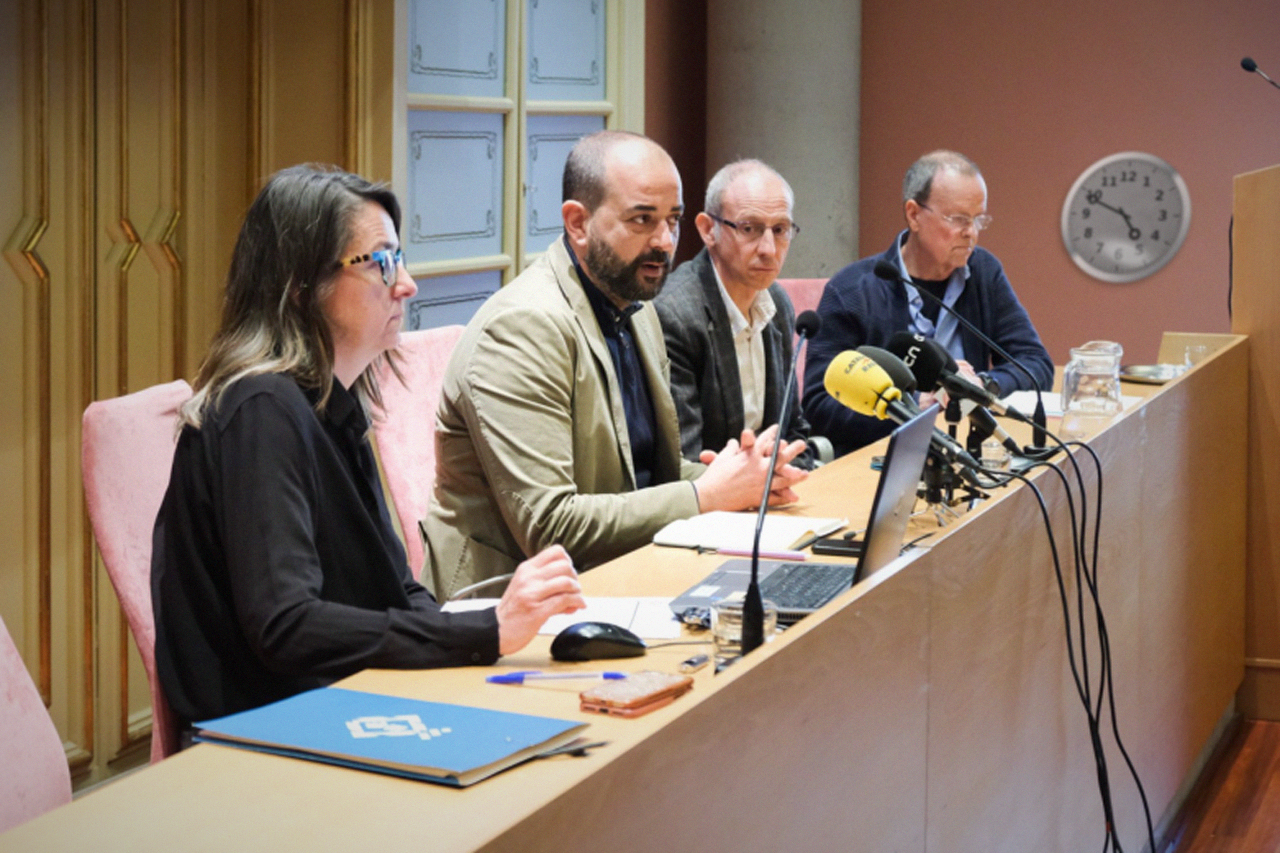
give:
4.49
